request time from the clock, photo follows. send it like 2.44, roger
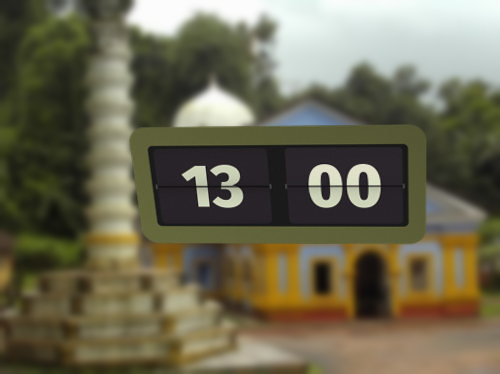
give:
13.00
